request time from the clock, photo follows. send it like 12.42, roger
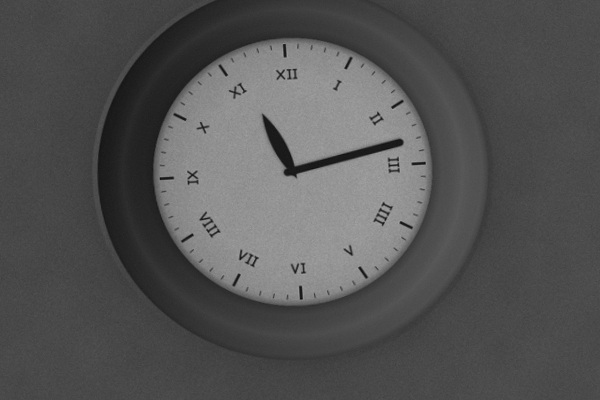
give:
11.13
